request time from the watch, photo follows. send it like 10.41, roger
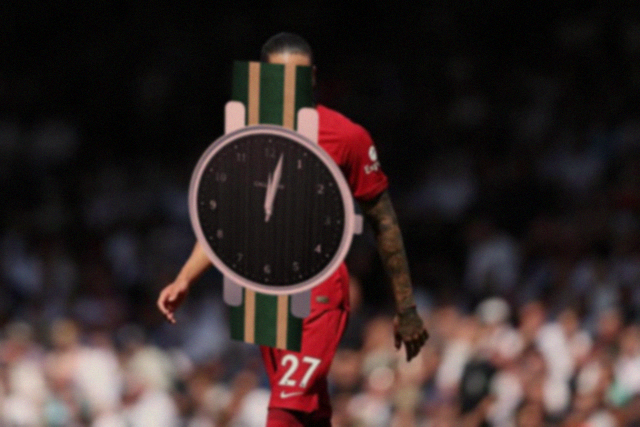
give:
12.02
